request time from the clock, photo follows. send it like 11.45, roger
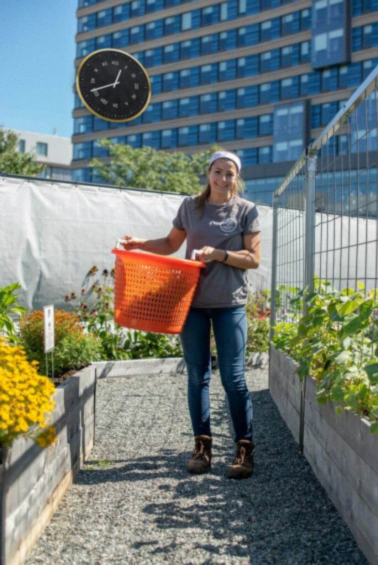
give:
12.41
